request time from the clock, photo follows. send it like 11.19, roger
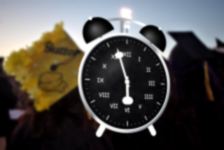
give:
5.57
